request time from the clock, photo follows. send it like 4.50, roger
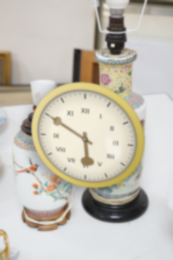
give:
5.50
